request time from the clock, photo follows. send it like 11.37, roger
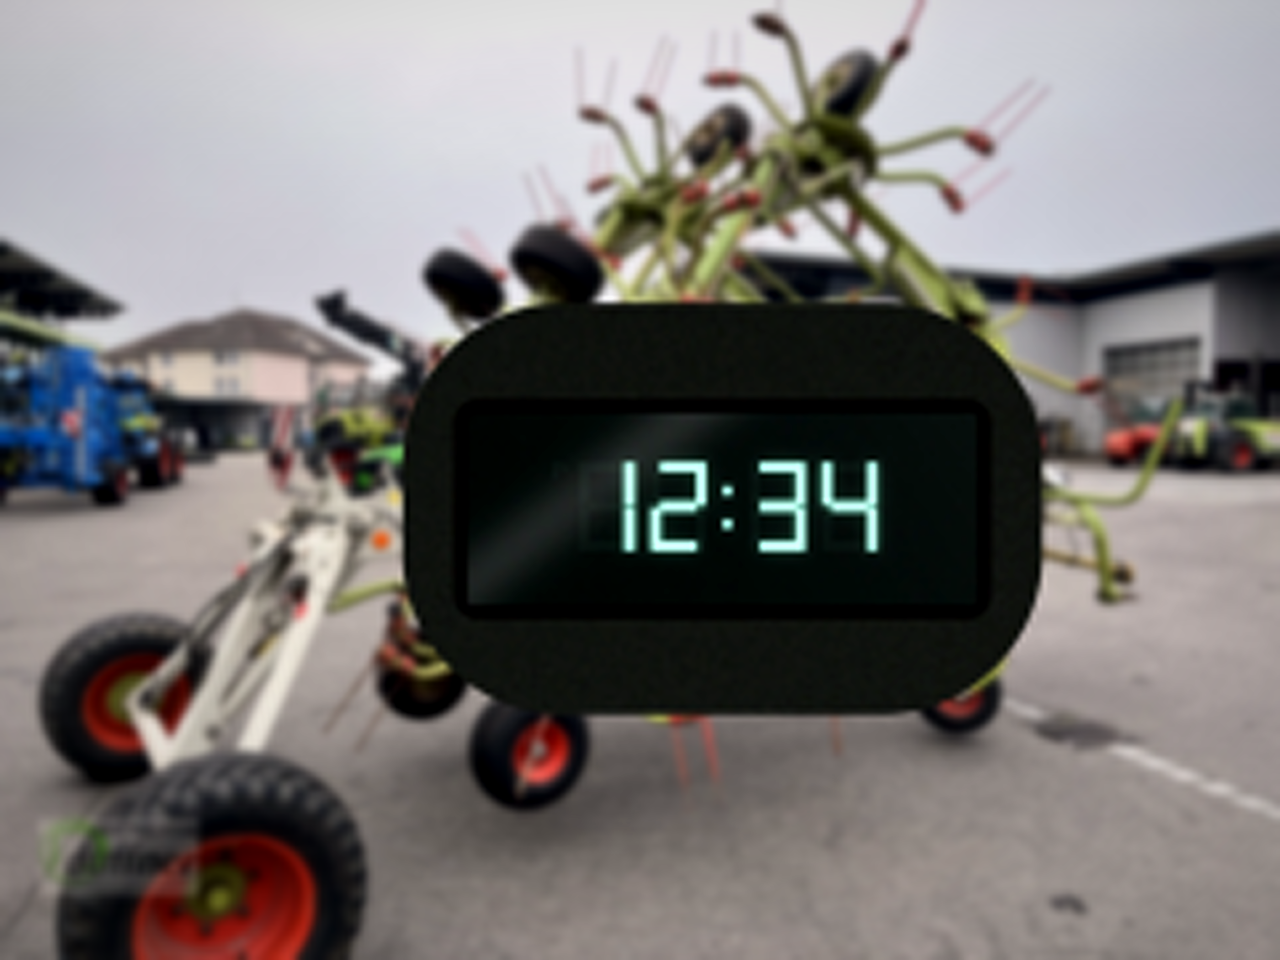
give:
12.34
